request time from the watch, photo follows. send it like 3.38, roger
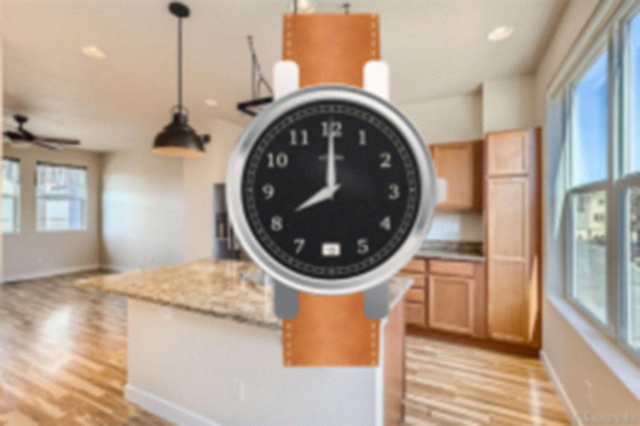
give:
8.00
